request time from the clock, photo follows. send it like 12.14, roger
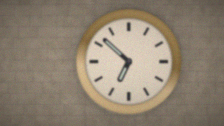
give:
6.52
